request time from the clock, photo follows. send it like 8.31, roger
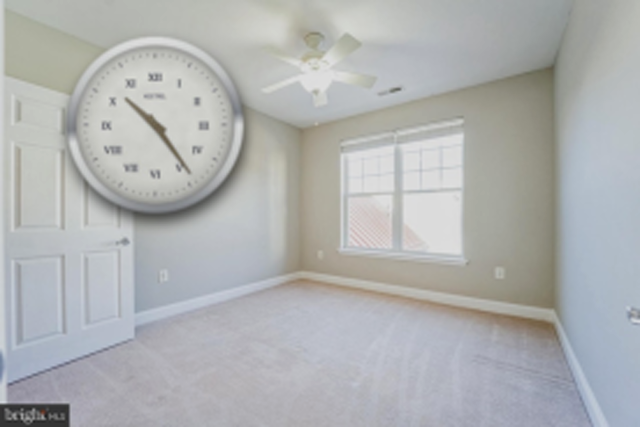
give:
10.24
